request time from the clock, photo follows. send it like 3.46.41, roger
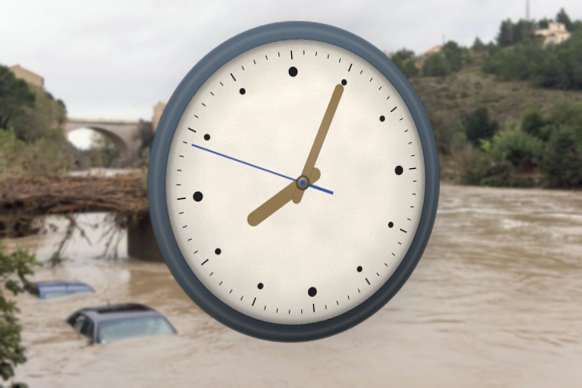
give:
8.04.49
